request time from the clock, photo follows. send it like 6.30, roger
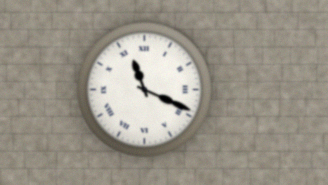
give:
11.19
